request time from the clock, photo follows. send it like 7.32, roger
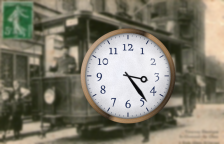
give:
3.24
